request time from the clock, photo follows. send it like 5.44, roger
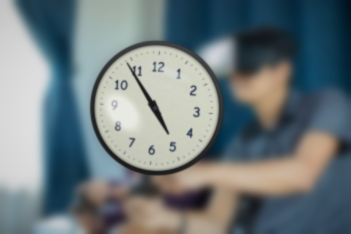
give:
4.54
